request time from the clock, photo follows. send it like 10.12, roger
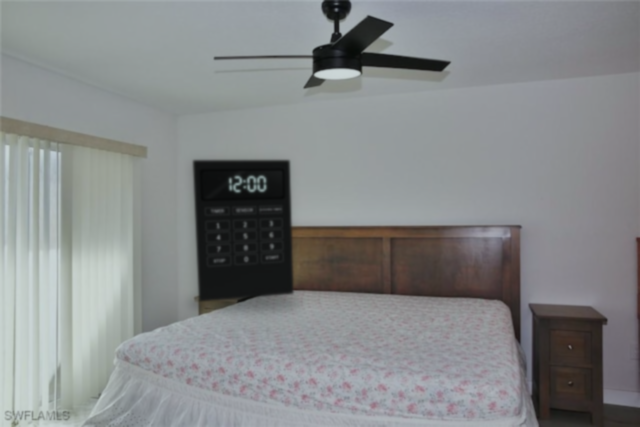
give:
12.00
